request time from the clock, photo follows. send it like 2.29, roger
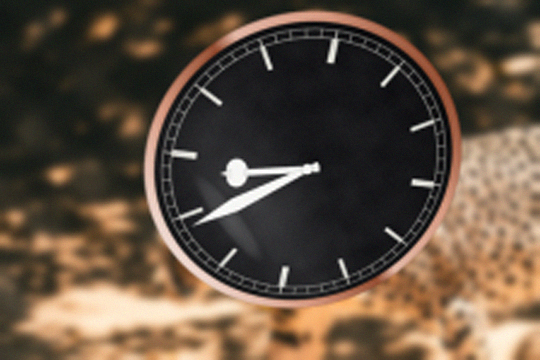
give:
8.39
